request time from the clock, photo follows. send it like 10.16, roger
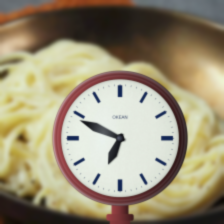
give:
6.49
